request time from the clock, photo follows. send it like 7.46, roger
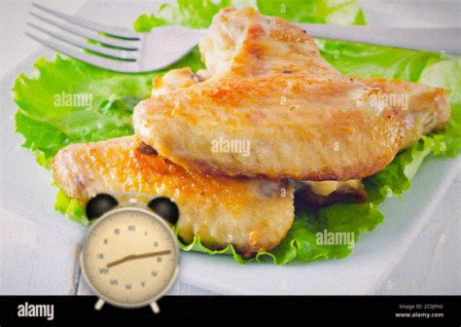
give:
8.13
